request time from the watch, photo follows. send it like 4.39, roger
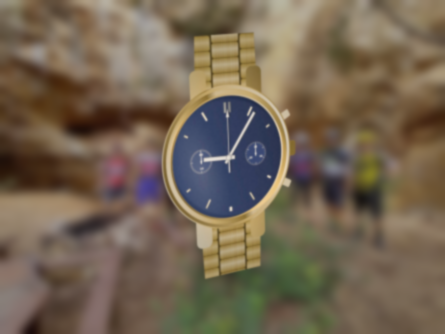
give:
9.06
